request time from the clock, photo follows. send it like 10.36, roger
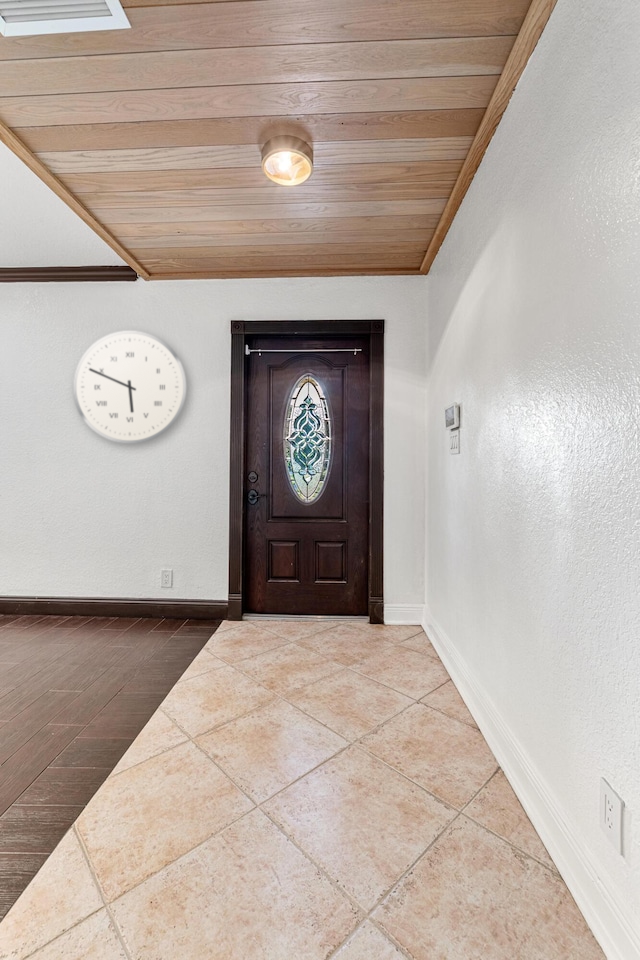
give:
5.49
